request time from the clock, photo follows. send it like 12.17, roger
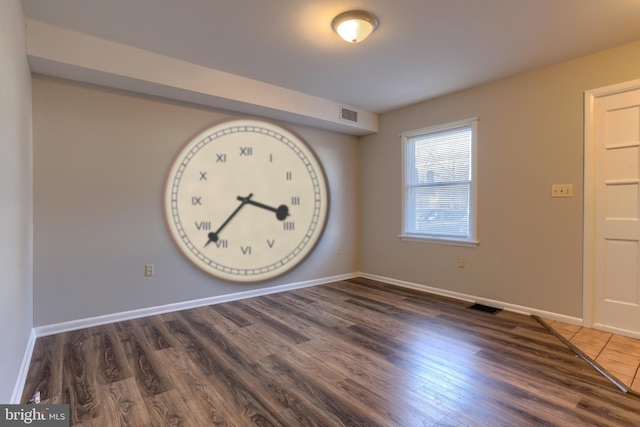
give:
3.37
